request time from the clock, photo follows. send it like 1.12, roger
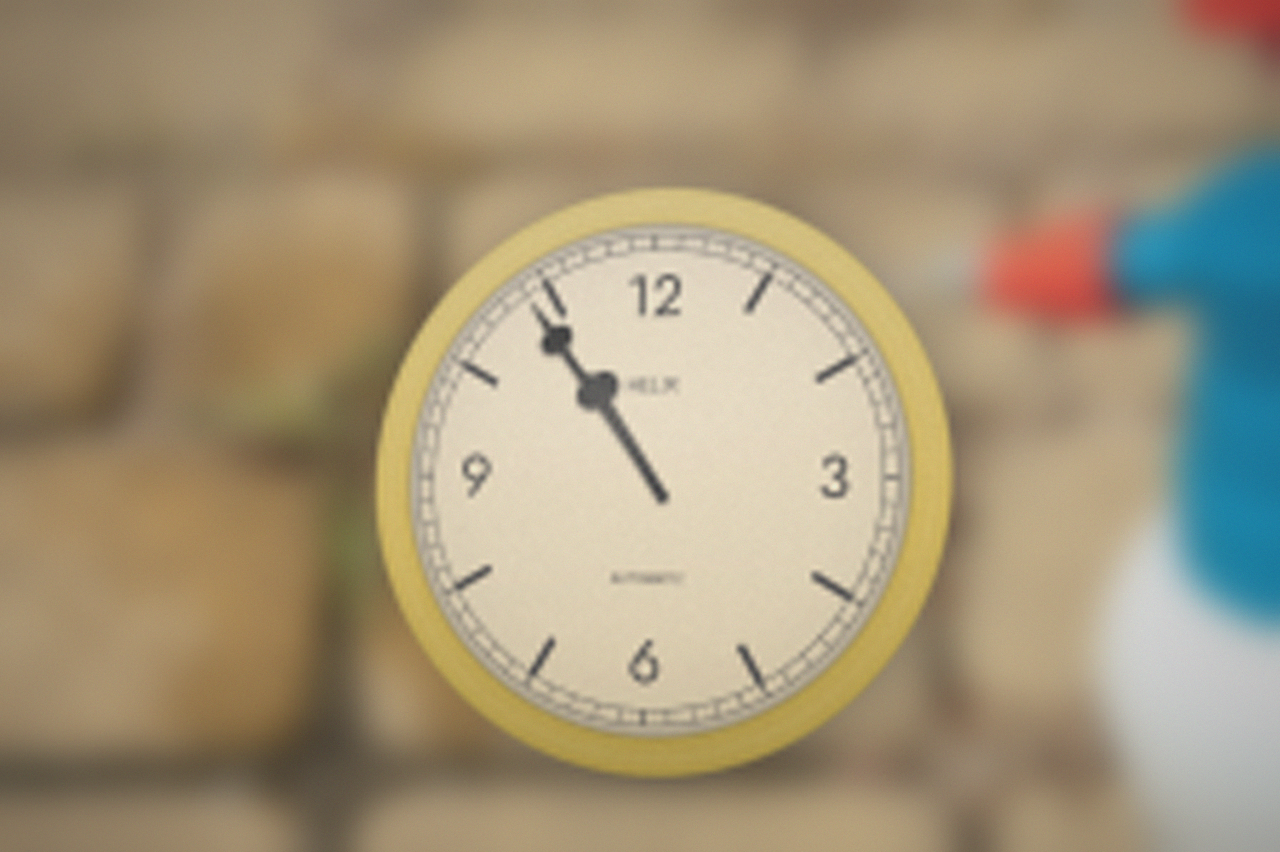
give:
10.54
